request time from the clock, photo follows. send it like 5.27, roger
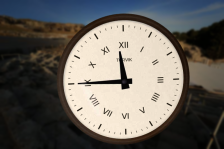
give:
11.45
